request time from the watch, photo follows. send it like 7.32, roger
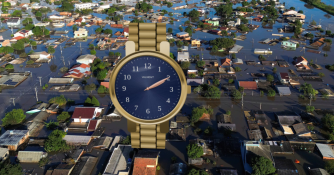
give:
2.10
